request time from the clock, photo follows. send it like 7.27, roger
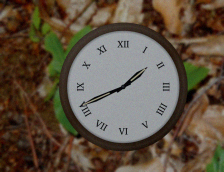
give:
1.41
